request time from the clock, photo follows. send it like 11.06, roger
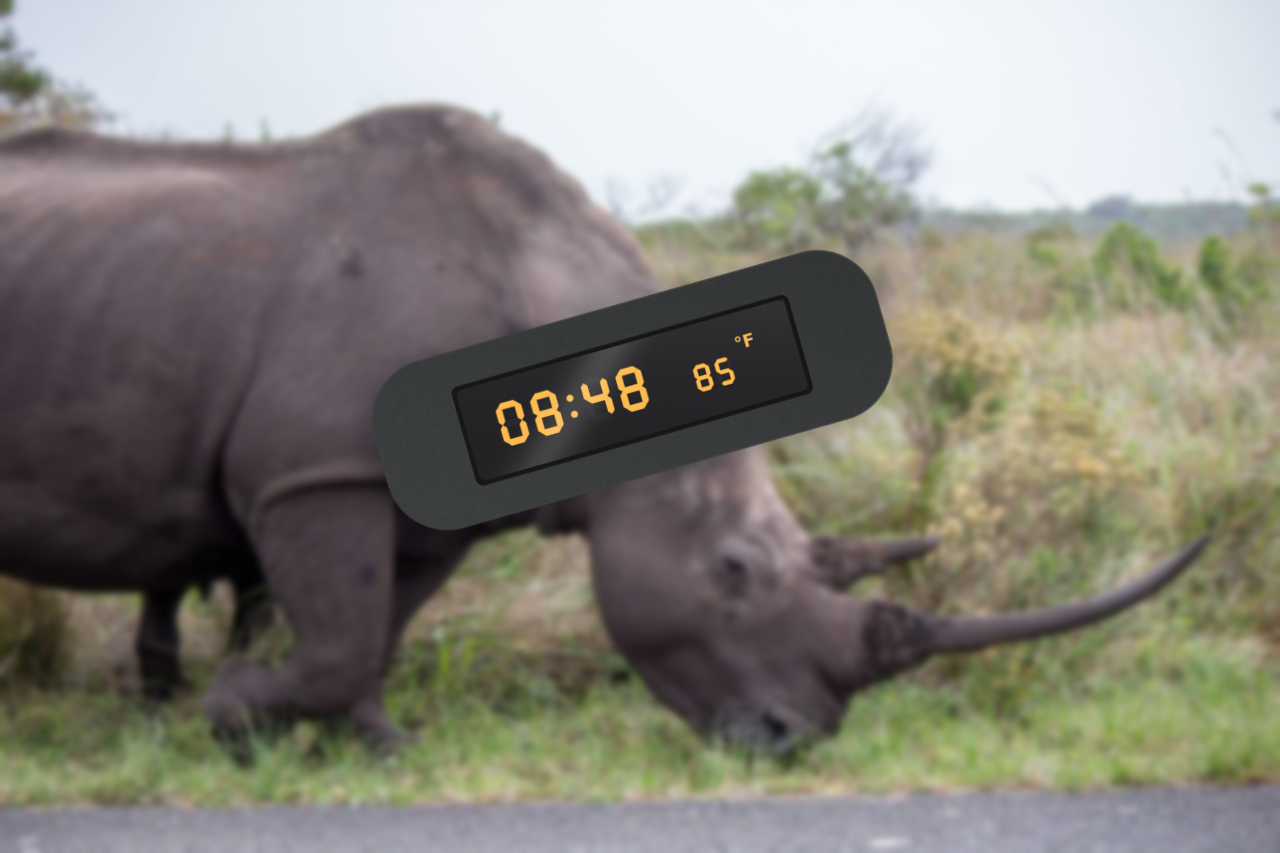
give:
8.48
